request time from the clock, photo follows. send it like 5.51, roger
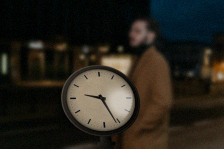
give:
9.26
